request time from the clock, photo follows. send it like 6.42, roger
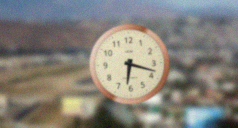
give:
6.18
